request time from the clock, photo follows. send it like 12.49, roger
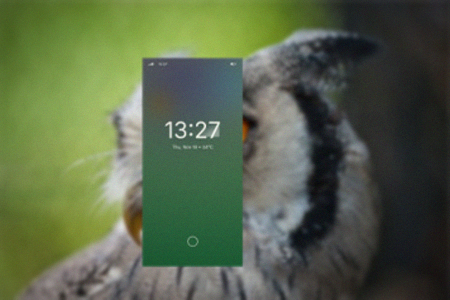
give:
13.27
